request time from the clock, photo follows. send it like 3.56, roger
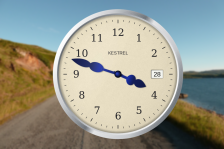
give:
3.48
